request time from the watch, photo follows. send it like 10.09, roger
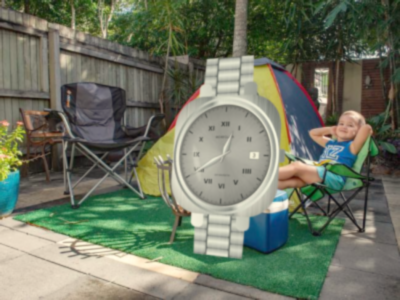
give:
12.40
